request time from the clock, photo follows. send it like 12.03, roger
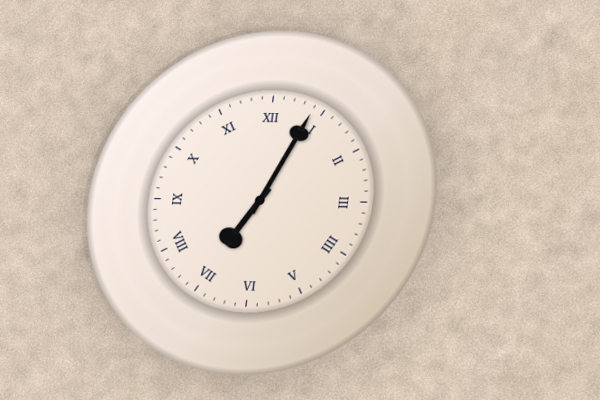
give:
7.04
